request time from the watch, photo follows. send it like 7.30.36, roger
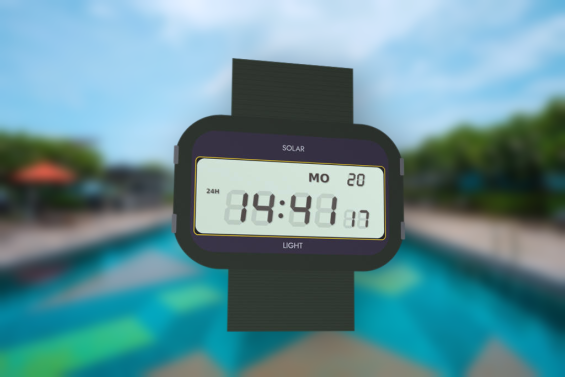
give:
14.41.17
